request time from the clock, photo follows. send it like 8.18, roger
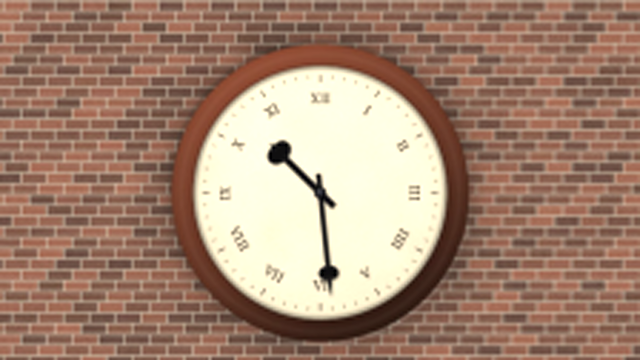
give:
10.29
